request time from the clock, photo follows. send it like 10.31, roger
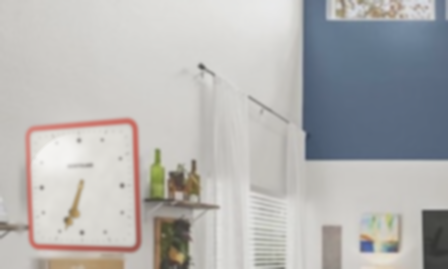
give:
6.34
